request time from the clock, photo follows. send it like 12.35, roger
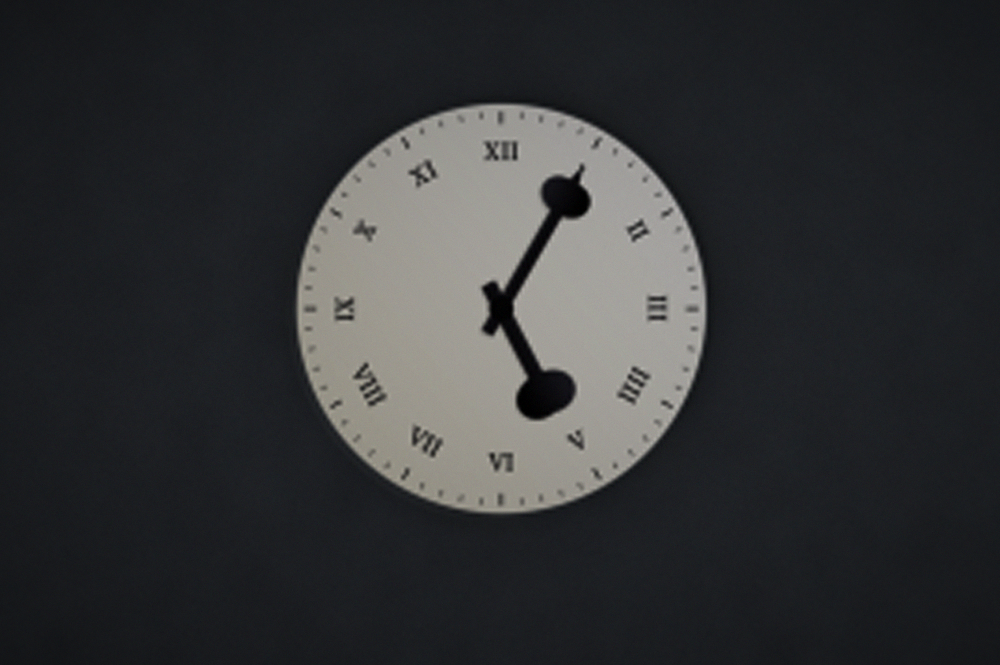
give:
5.05
